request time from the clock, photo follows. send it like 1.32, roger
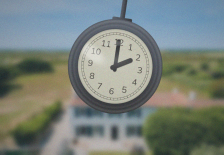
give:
2.00
